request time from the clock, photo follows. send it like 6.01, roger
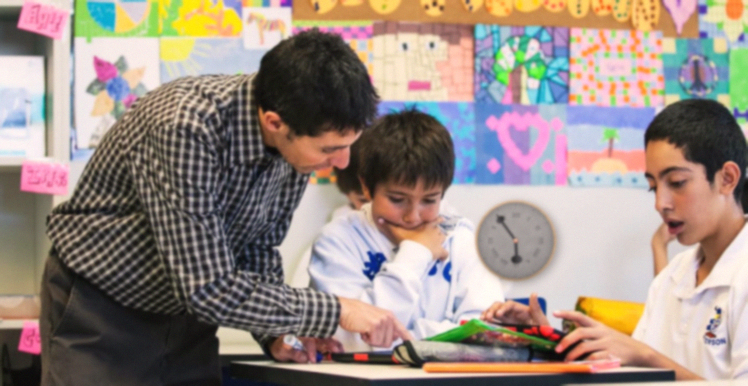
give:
5.54
